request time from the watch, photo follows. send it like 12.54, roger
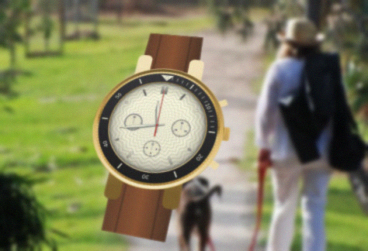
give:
11.43
